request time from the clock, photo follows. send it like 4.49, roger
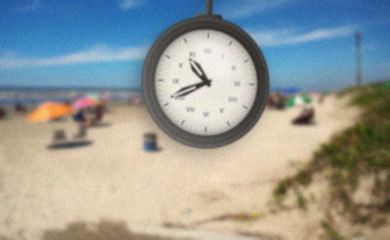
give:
10.41
